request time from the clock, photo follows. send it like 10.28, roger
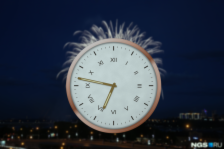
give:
6.47
